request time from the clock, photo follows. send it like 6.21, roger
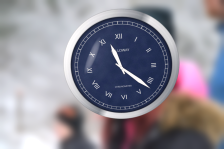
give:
11.22
